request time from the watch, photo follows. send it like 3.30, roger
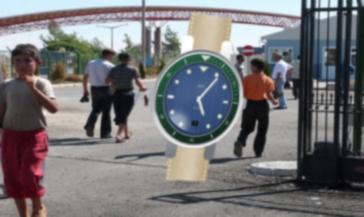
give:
5.06
